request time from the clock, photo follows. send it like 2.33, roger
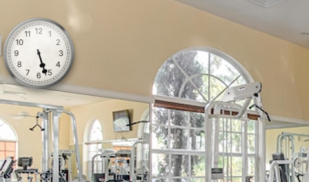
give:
5.27
